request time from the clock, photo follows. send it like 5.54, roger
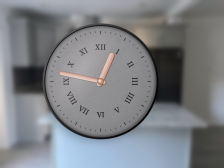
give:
12.47
